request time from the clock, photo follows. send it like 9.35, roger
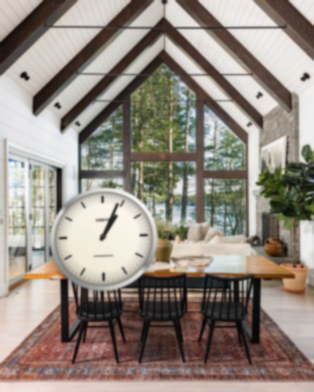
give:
1.04
